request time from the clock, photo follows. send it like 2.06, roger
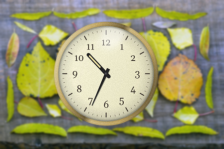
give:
10.34
